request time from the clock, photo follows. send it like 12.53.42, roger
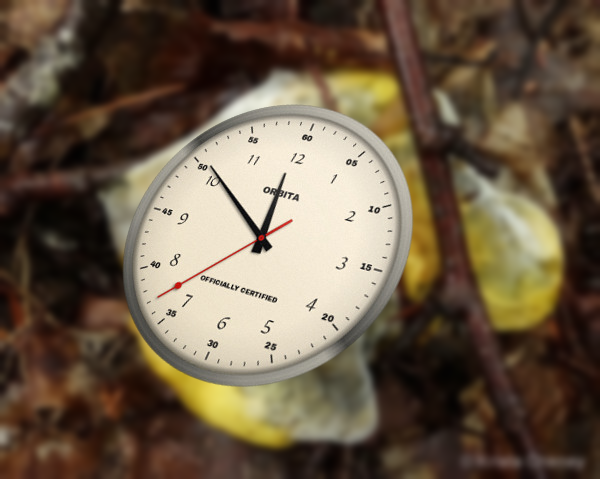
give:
11.50.37
